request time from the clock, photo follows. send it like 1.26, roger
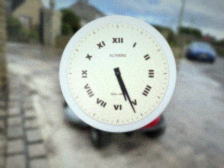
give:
5.26
